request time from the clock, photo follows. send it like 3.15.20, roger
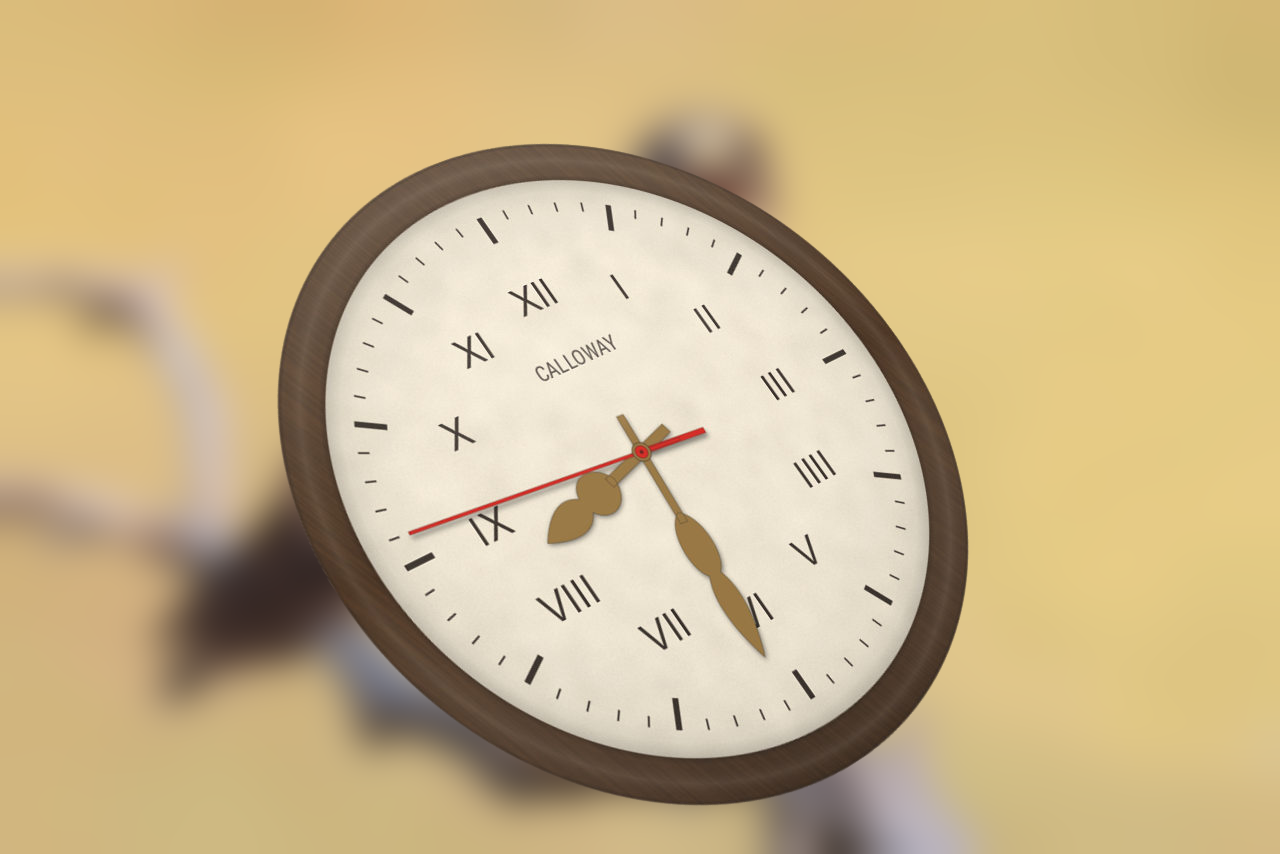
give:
8.30.46
